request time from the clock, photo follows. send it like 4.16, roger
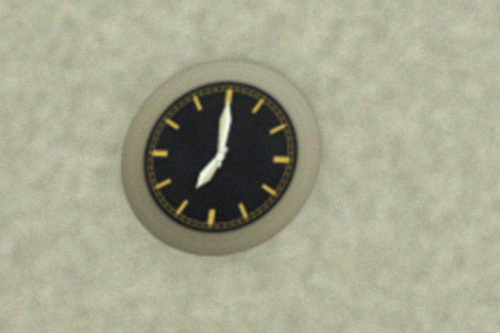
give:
7.00
